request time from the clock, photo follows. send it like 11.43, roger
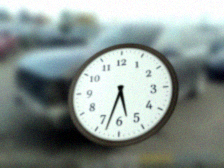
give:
5.33
